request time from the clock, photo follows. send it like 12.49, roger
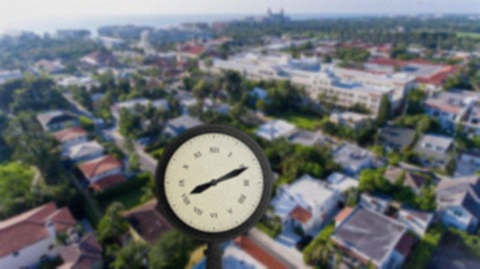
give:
8.11
